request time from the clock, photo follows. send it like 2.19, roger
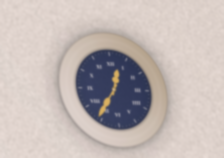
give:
12.36
